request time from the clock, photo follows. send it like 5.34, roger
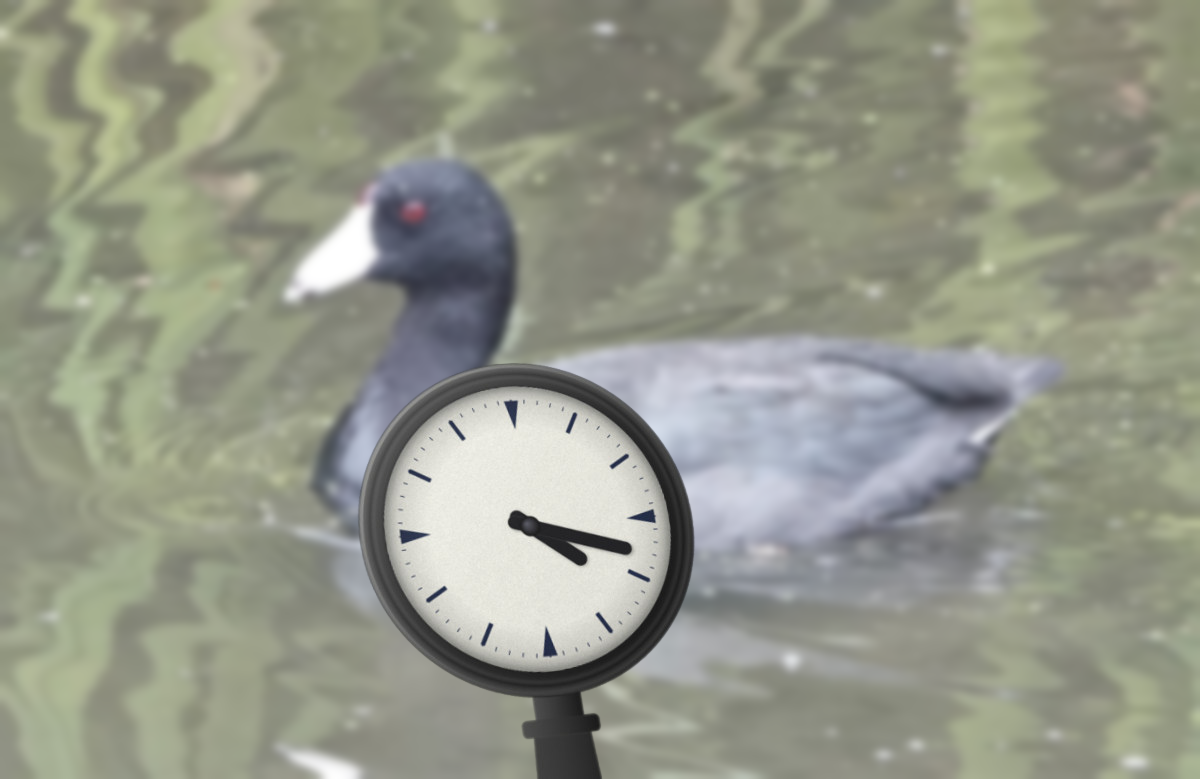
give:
4.18
